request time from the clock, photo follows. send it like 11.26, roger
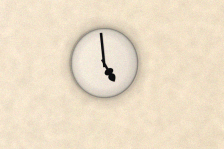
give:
4.59
